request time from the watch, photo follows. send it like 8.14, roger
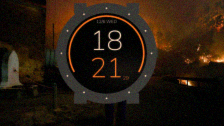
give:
18.21
